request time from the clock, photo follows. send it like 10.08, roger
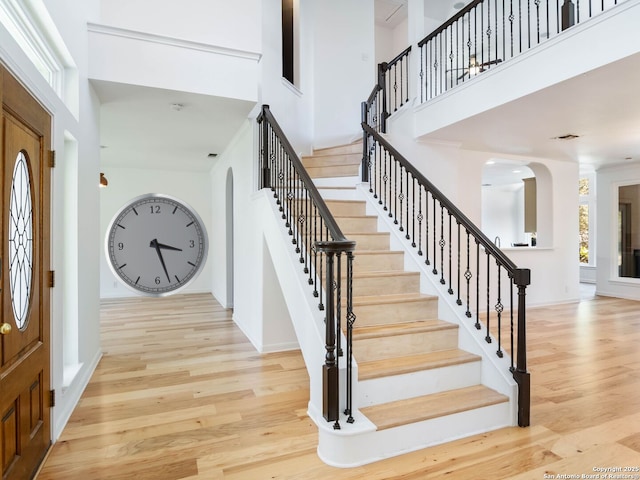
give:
3.27
